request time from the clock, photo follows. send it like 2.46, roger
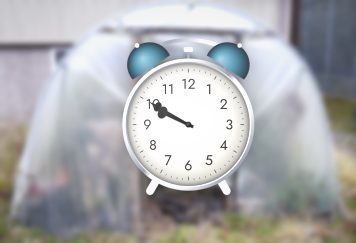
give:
9.50
